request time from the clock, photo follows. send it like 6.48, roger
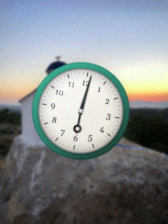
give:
6.01
